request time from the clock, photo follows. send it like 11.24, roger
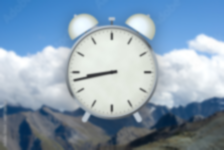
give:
8.43
